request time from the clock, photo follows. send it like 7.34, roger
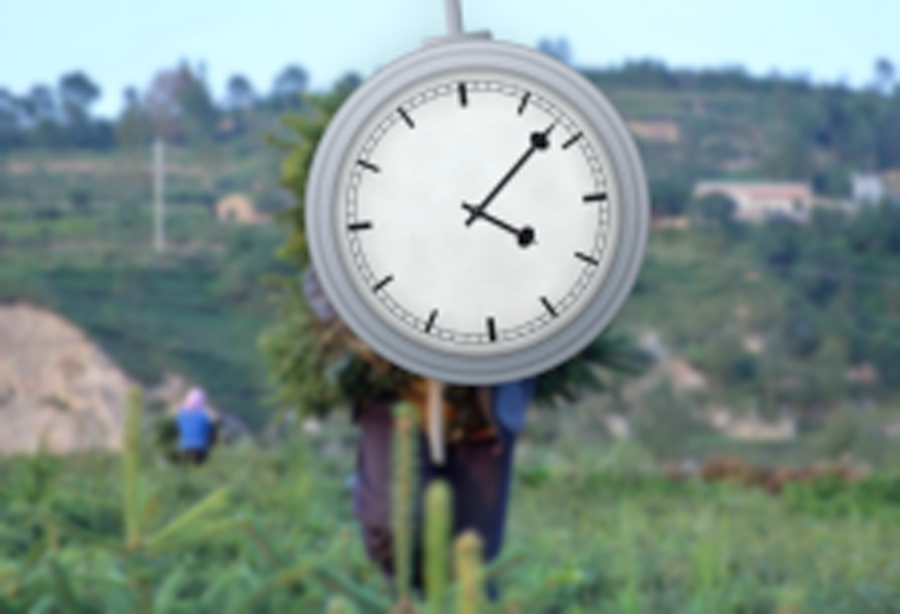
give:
4.08
